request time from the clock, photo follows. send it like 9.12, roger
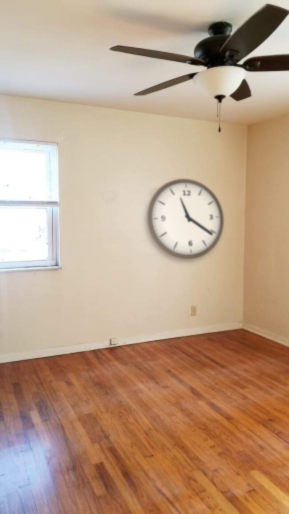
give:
11.21
